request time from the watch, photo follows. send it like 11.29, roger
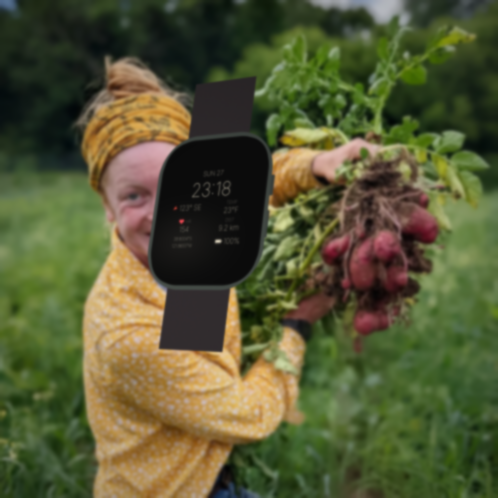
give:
23.18
